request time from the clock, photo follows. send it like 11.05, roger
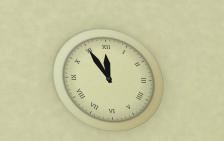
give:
11.55
